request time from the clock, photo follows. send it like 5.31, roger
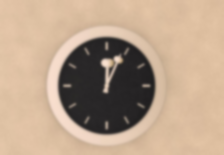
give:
12.04
